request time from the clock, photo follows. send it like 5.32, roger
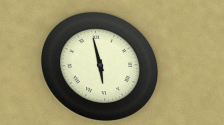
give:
5.59
